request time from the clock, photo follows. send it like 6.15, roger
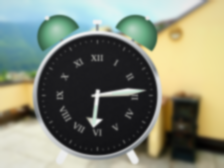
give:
6.14
